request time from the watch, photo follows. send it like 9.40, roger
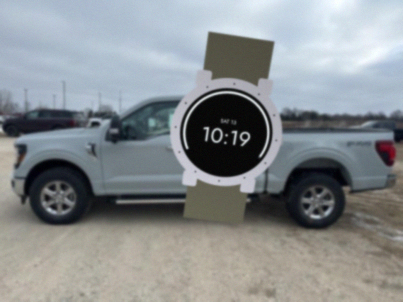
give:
10.19
